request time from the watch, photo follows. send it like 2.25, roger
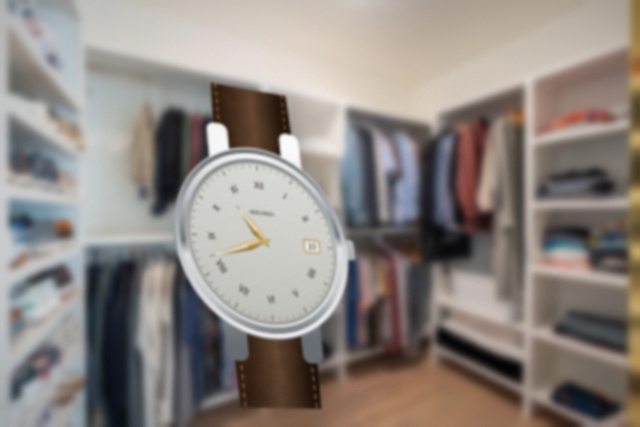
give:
10.42
